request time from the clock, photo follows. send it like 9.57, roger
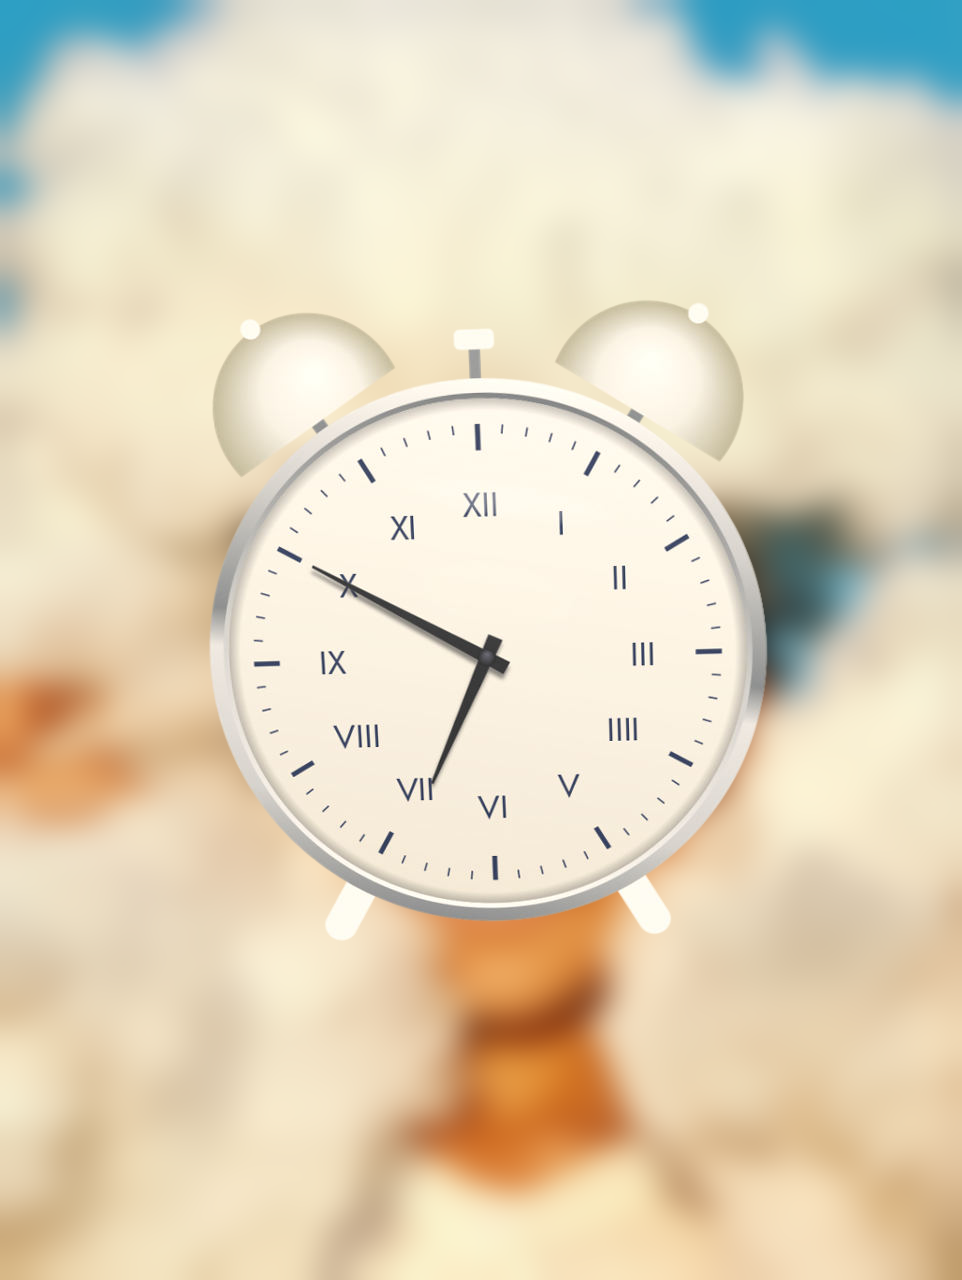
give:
6.50
